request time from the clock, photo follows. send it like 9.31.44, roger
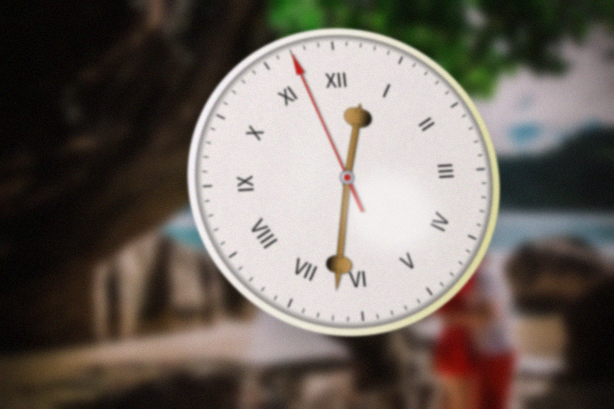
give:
12.31.57
